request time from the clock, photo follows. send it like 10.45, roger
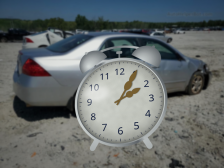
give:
2.05
